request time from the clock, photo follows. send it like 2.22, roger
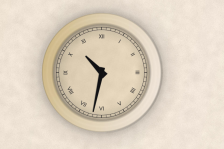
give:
10.32
